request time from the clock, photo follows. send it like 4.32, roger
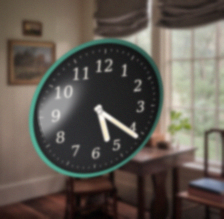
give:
5.21
